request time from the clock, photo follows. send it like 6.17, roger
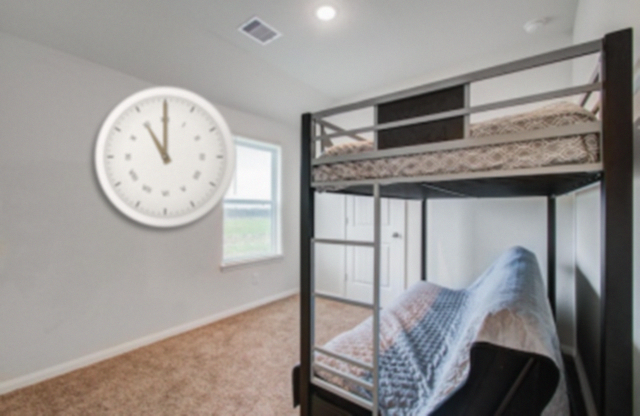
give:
11.00
